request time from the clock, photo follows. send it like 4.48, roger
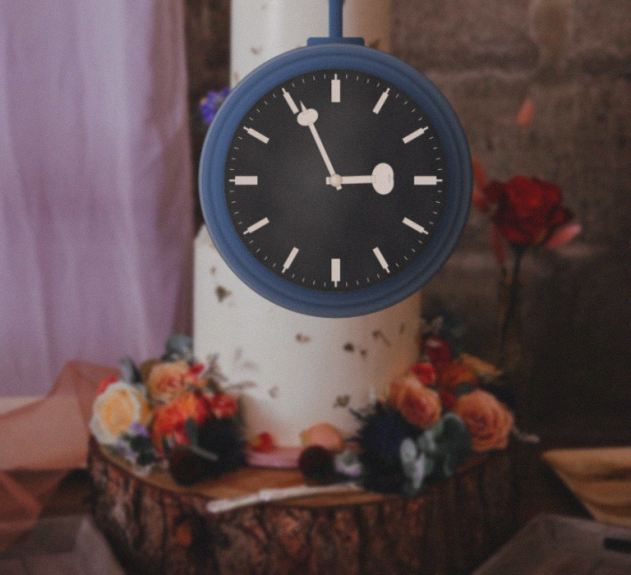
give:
2.56
